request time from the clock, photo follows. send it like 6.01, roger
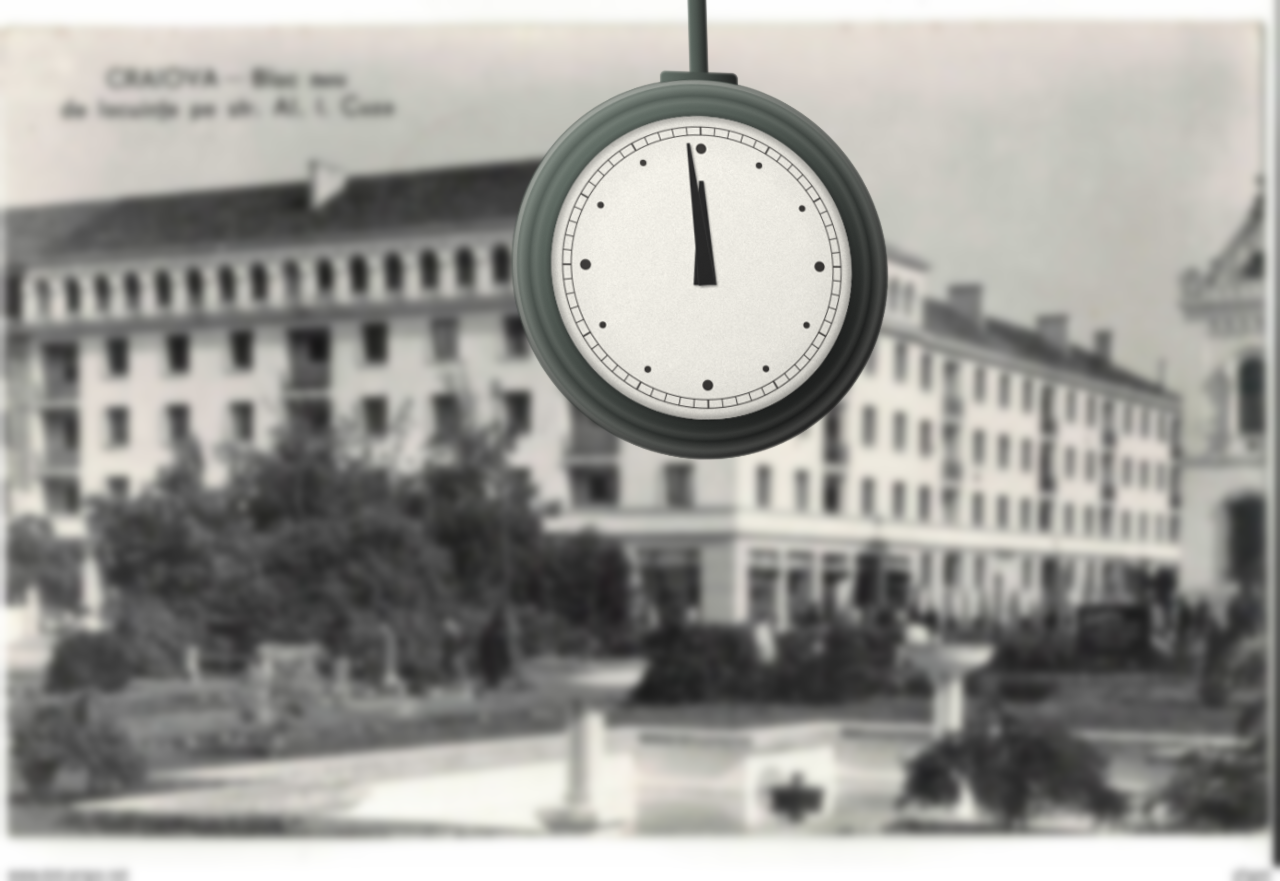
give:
11.59
